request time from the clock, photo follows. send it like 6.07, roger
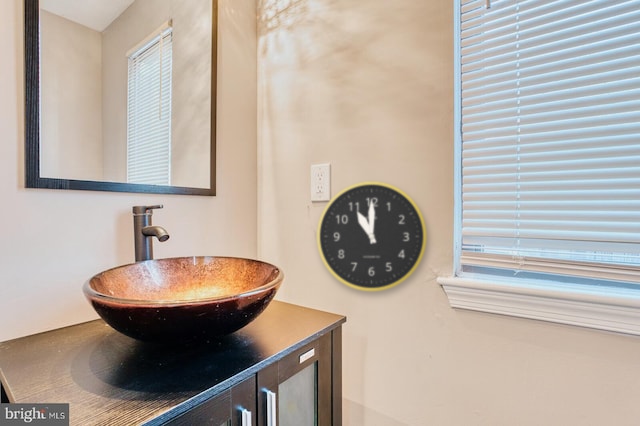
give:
11.00
